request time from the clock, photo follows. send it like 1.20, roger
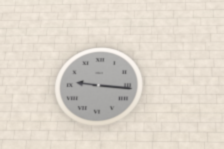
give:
9.16
